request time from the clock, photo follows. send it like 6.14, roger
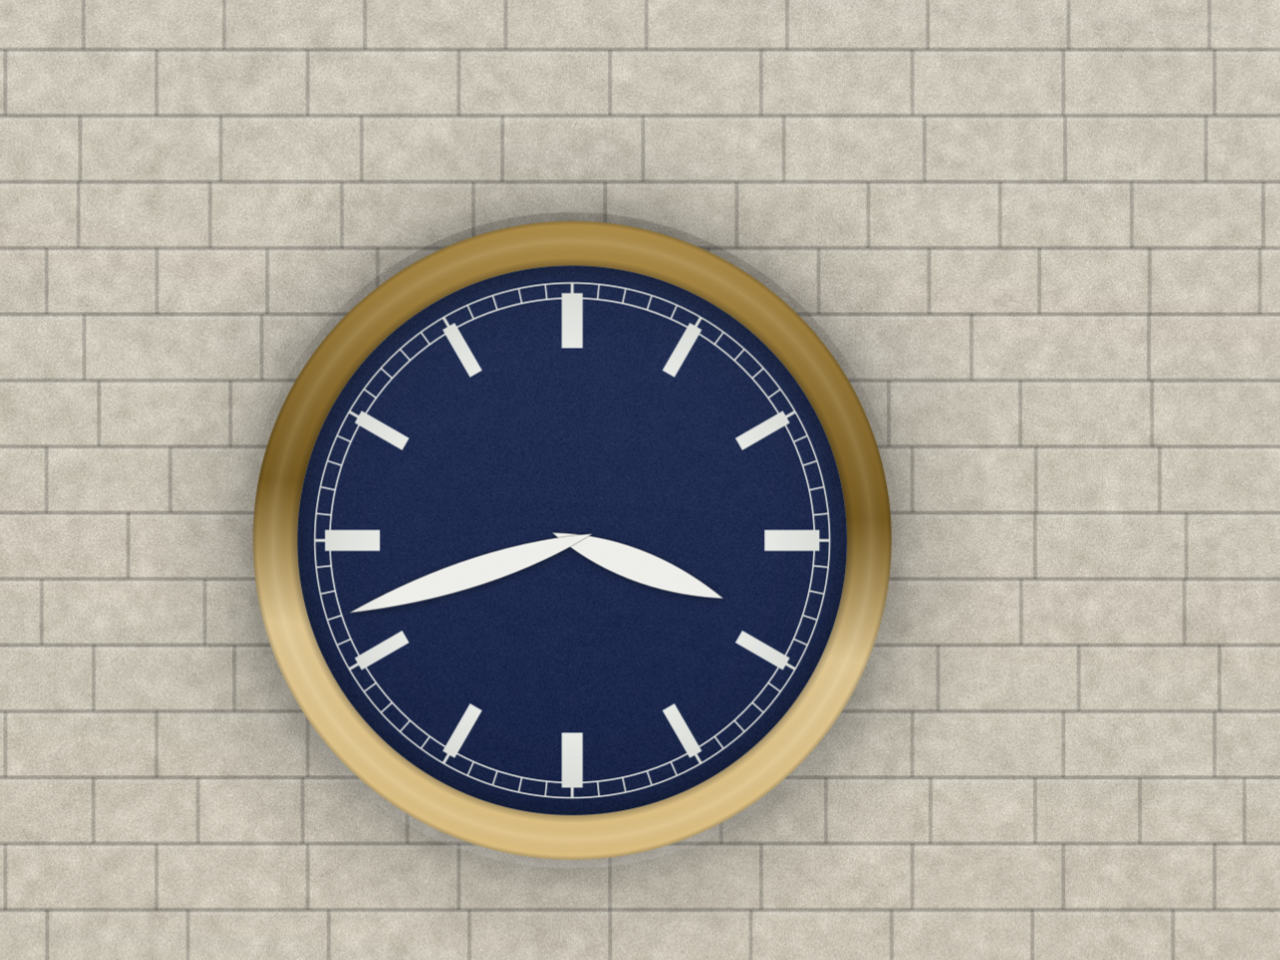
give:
3.42
